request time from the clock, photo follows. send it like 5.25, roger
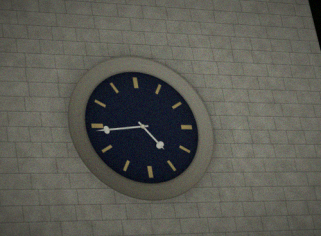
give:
4.44
